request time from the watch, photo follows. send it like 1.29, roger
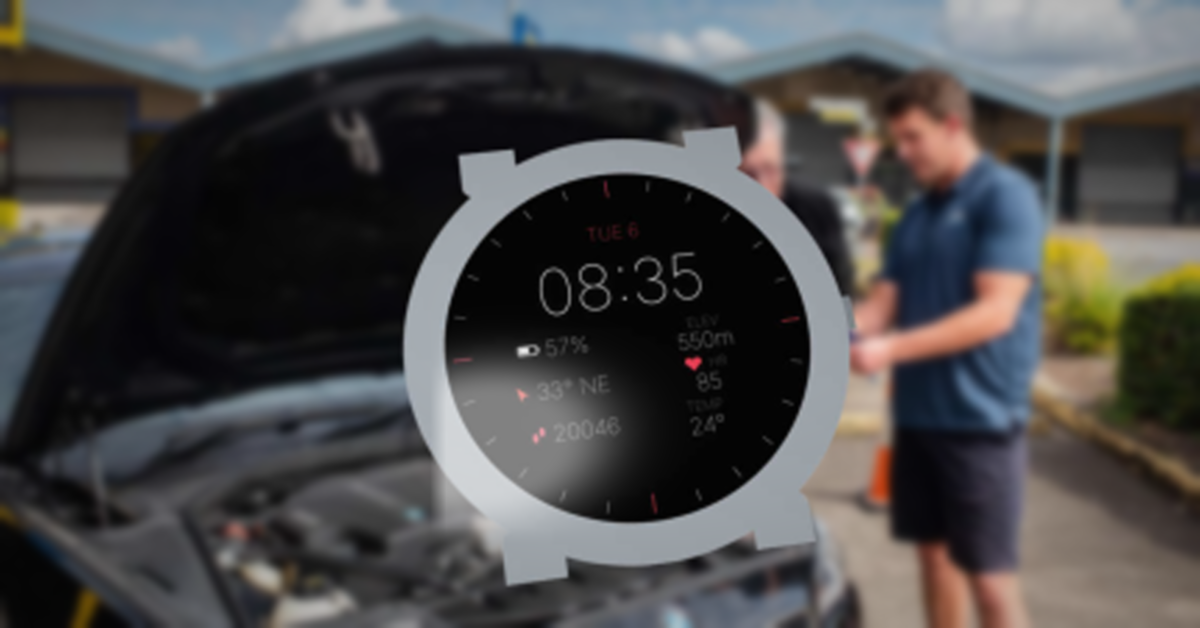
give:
8.35
